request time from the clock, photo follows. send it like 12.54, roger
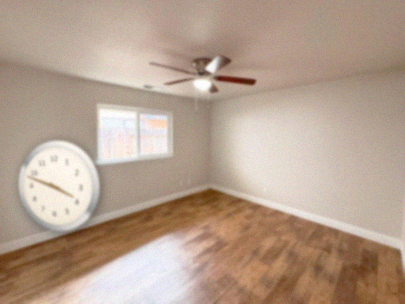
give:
3.48
